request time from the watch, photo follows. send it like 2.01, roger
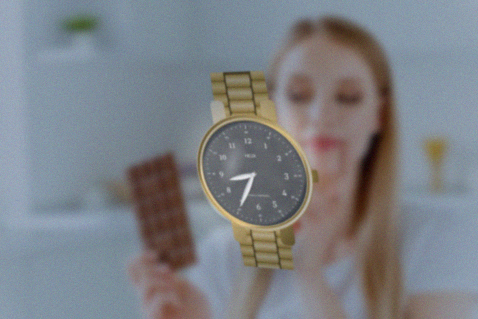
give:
8.35
